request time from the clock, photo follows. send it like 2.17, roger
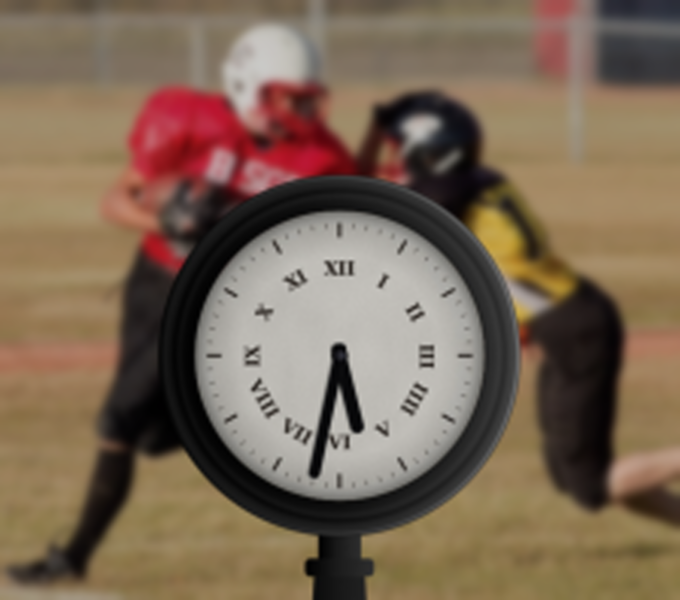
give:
5.32
